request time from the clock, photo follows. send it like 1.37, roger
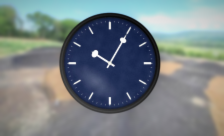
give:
10.05
